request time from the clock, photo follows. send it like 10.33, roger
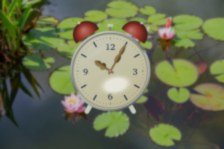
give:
10.05
